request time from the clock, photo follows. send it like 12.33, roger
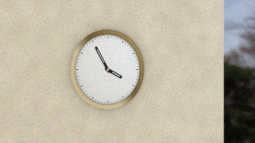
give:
3.55
